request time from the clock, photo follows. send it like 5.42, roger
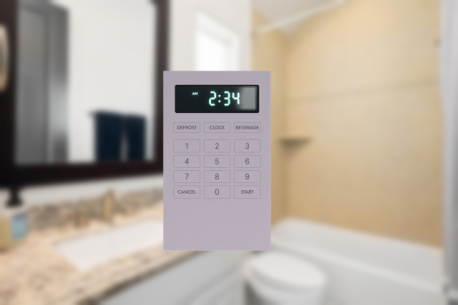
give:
2.34
